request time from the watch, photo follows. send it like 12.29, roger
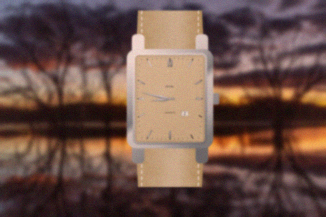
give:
8.47
